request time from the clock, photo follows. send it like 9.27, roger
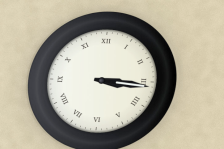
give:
3.16
